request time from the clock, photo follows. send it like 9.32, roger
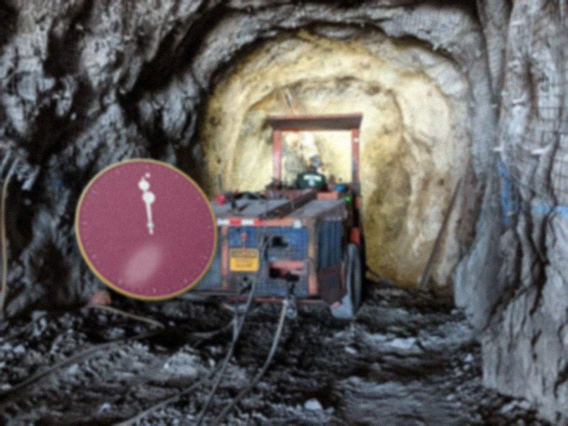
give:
11.59
